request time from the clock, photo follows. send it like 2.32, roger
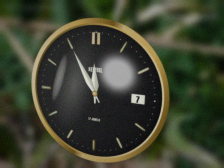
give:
11.55
